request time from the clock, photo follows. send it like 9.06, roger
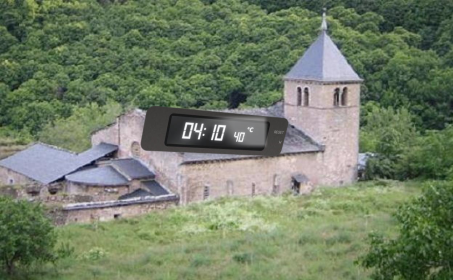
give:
4.10
